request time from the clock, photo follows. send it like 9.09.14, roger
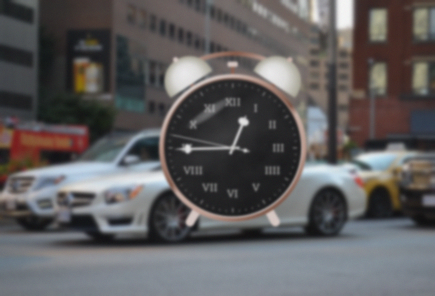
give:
12.44.47
